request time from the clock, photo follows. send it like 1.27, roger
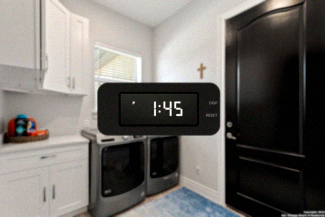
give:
1.45
